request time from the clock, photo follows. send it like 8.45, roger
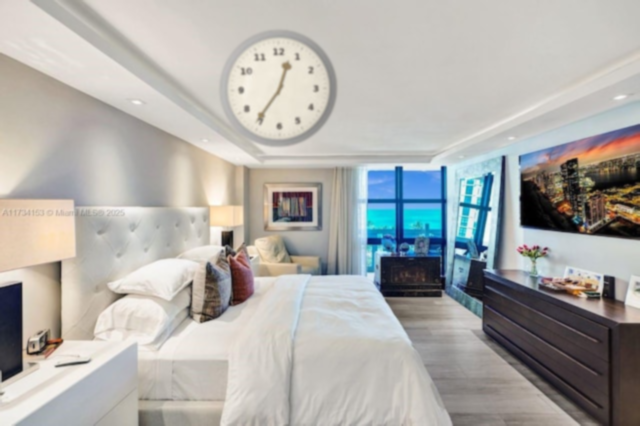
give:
12.36
